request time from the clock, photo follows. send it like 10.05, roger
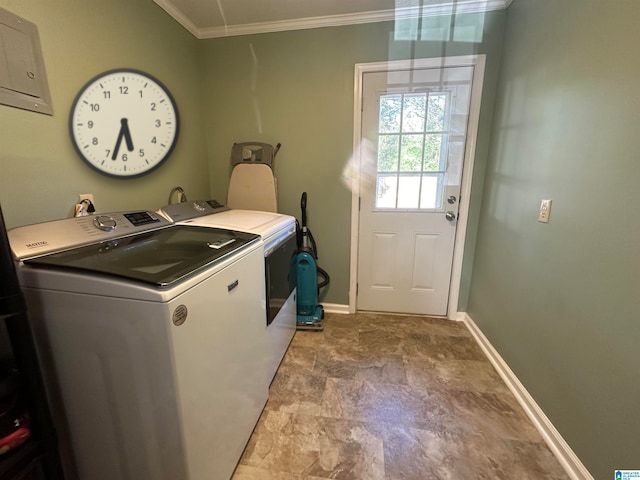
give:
5.33
